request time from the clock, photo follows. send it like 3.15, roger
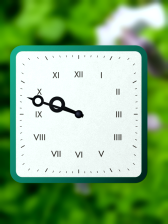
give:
9.48
